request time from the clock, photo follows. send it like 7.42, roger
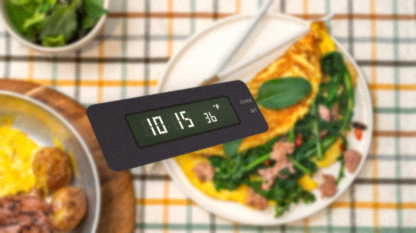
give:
10.15
